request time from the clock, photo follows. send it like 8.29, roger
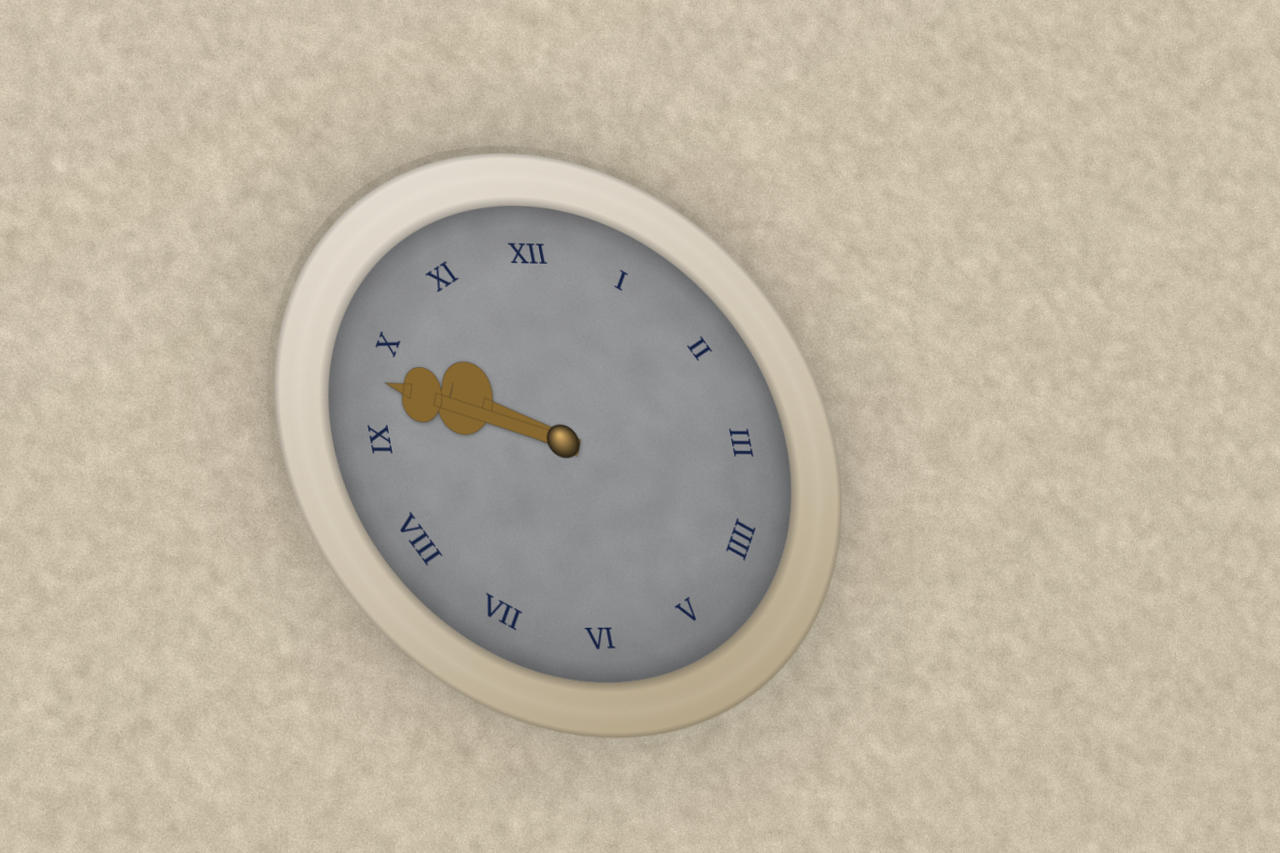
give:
9.48
